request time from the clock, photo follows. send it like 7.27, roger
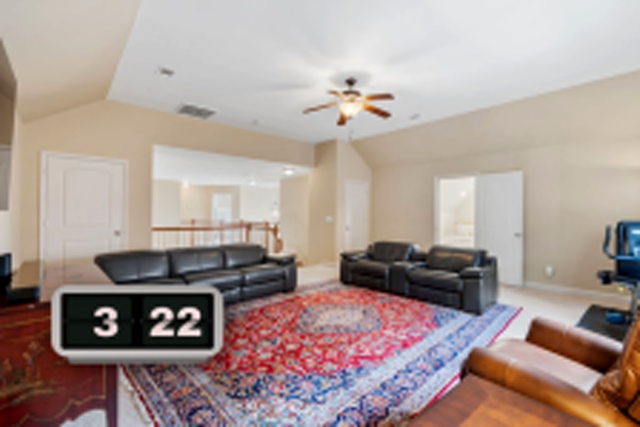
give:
3.22
